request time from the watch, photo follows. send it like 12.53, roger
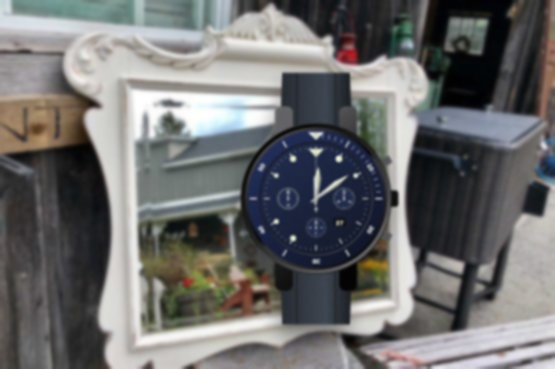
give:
12.09
